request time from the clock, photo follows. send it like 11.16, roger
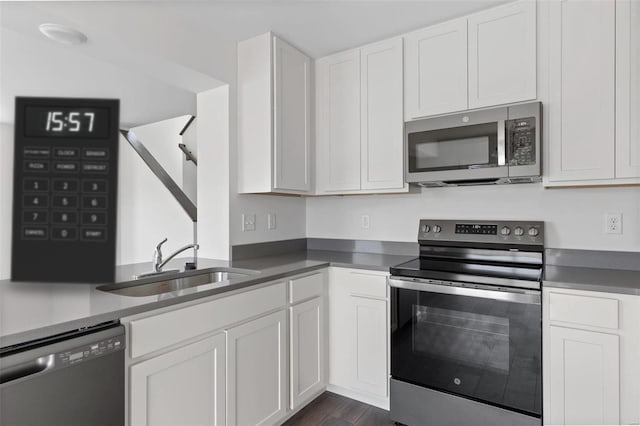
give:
15.57
